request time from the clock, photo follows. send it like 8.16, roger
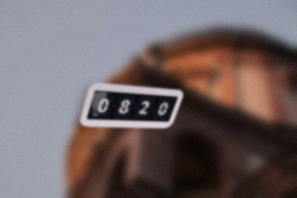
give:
8.20
